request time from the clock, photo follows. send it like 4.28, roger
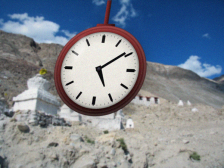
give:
5.09
